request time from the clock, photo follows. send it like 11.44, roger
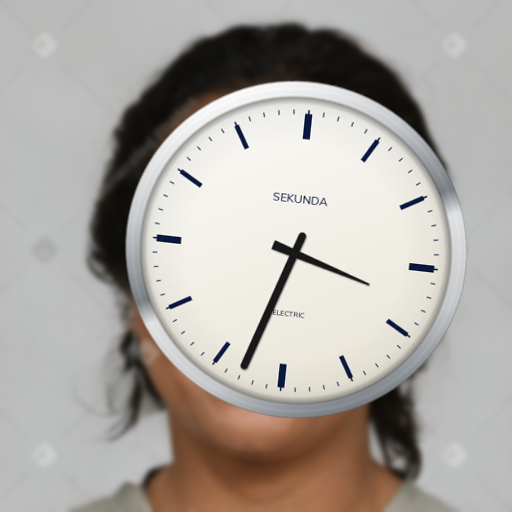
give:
3.33
